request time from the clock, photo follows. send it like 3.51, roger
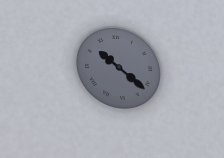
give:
10.22
